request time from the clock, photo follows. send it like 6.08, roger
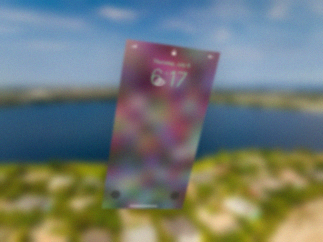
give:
6.17
